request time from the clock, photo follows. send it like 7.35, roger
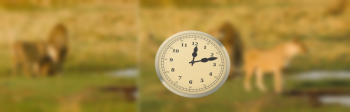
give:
12.12
